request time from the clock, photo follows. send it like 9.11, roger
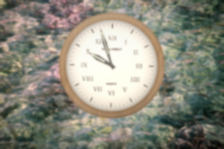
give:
9.57
